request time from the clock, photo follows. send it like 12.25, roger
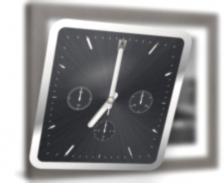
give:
7.00
